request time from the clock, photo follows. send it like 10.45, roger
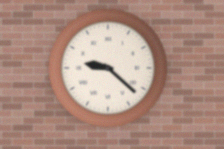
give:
9.22
